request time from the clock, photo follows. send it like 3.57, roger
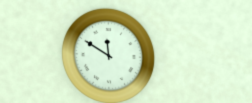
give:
11.50
